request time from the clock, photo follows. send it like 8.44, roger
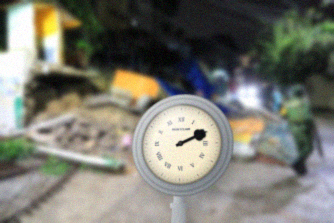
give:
2.11
